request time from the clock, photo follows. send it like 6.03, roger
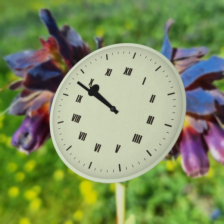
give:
9.48
